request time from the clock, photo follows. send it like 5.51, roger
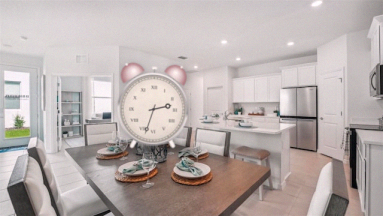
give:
2.33
